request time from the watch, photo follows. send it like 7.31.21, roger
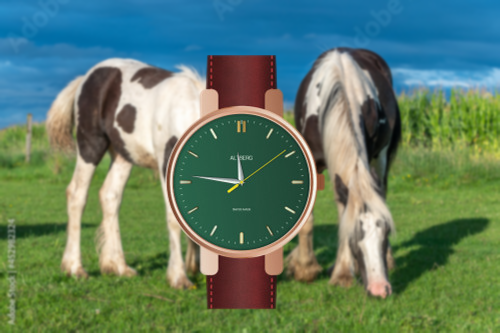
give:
11.46.09
